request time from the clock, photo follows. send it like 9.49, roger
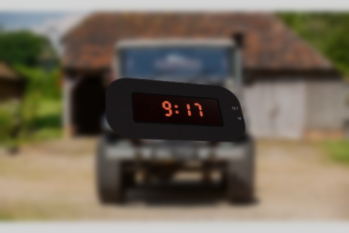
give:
9.17
